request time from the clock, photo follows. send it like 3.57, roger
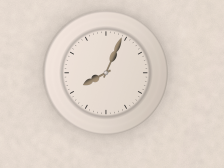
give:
8.04
